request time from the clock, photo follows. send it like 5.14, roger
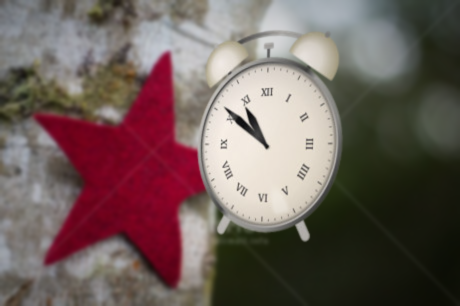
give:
10.51
